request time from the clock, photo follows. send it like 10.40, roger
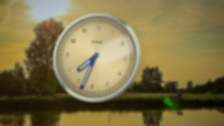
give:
7.33
